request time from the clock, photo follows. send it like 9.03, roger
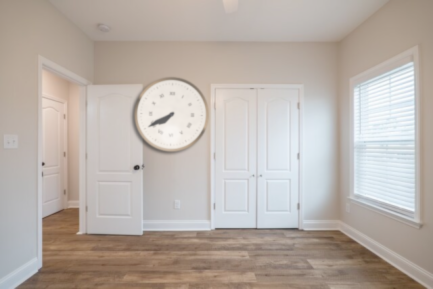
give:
7.40
